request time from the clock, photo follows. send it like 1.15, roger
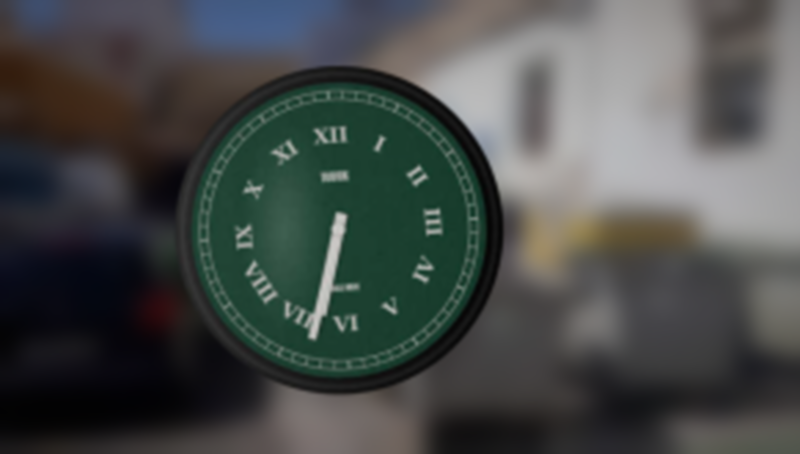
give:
6.33
